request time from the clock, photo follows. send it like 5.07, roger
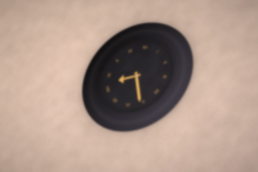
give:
8.26
